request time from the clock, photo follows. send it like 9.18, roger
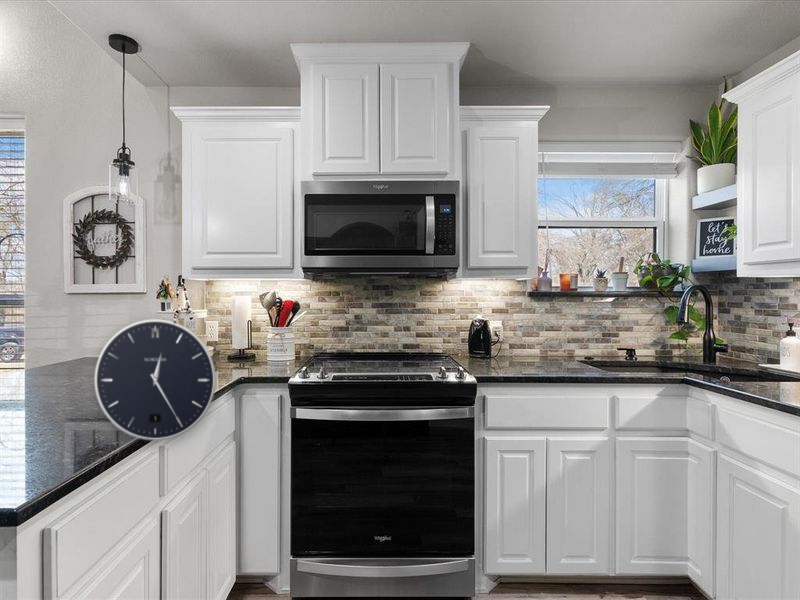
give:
12.25
